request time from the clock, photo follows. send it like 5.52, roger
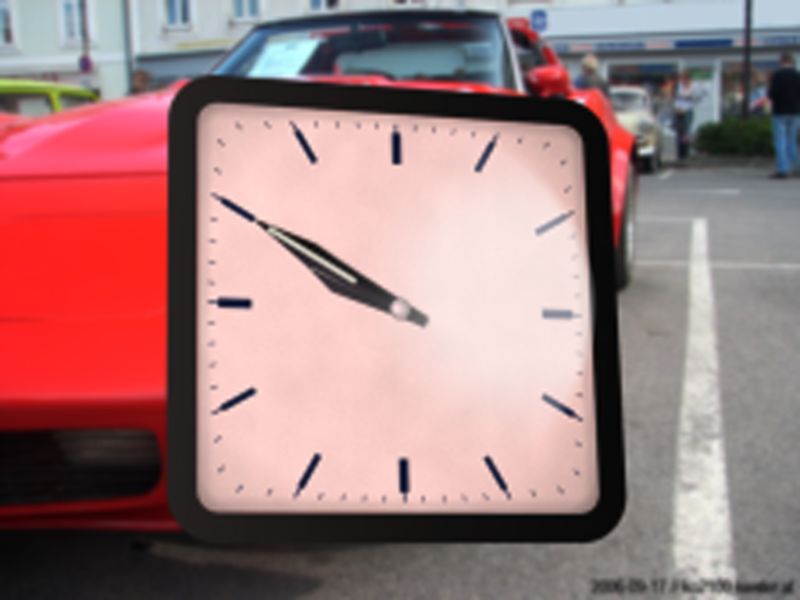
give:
9.50
